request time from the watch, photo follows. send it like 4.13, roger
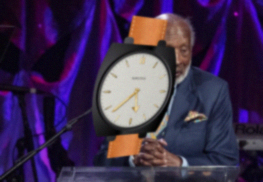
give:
5.38
